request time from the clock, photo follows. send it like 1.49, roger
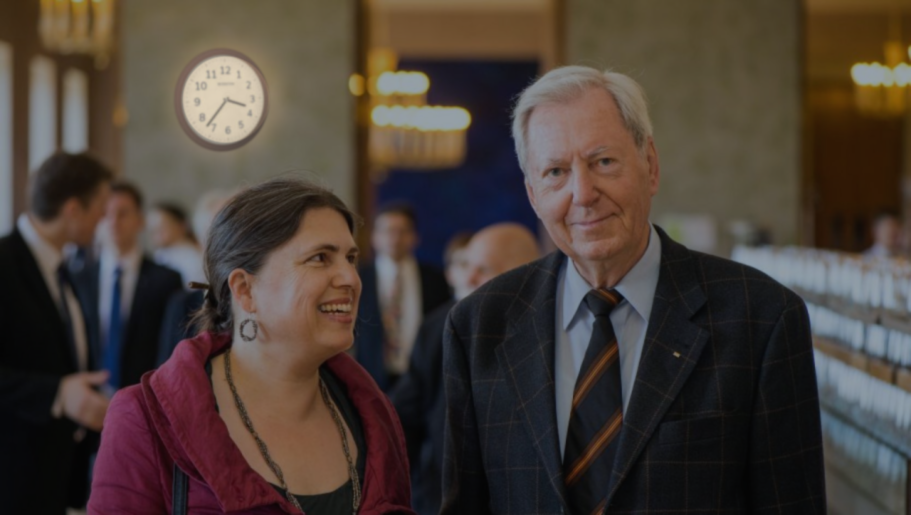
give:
3.37
